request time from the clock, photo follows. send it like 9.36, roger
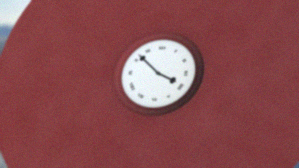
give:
3.52
